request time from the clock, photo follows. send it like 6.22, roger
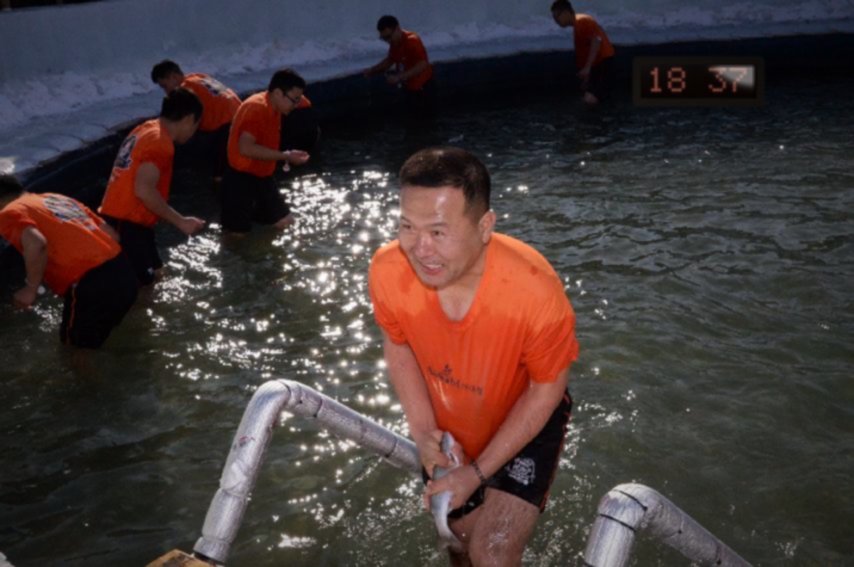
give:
18.37
